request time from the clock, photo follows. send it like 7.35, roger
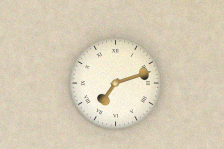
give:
7.12
